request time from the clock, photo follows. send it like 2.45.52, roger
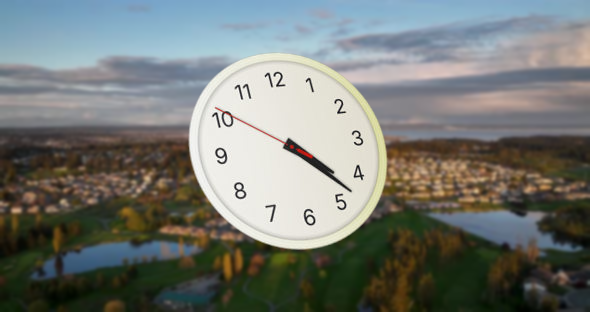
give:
4.22.51
